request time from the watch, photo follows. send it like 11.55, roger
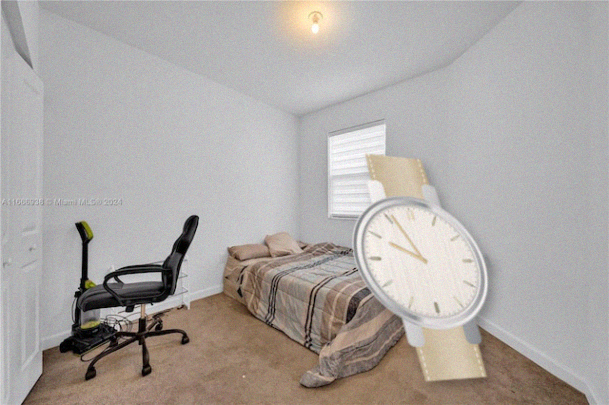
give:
9.56
